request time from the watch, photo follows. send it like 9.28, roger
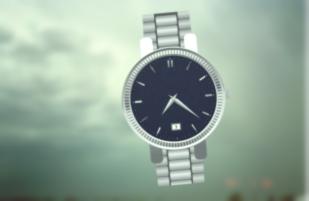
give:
7.22
